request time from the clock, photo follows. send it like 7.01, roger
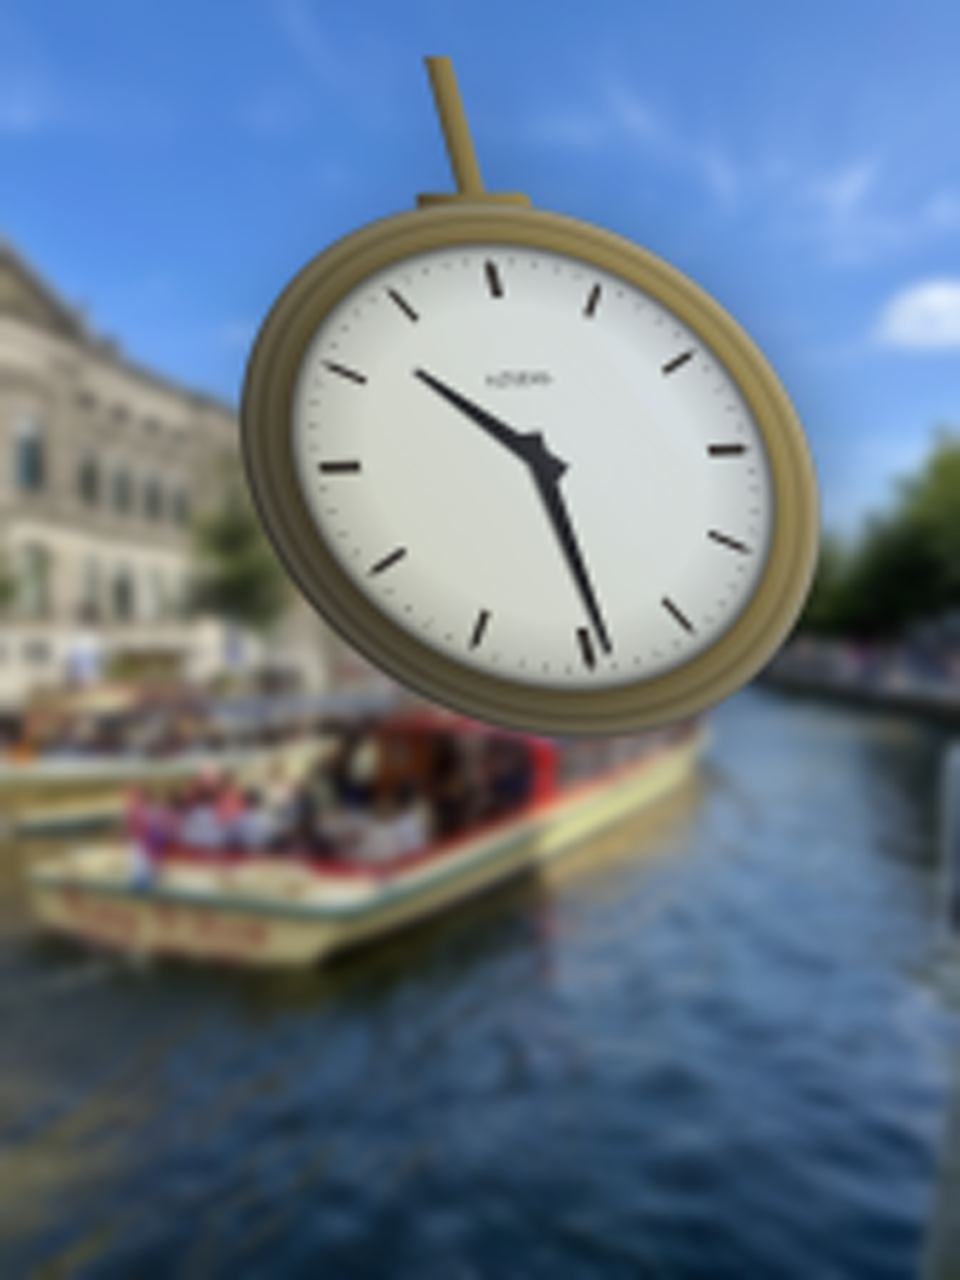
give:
10.29
